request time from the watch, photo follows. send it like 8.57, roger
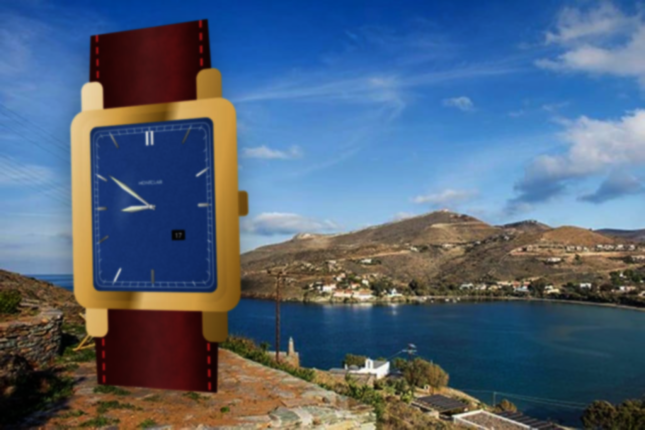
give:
8.51
